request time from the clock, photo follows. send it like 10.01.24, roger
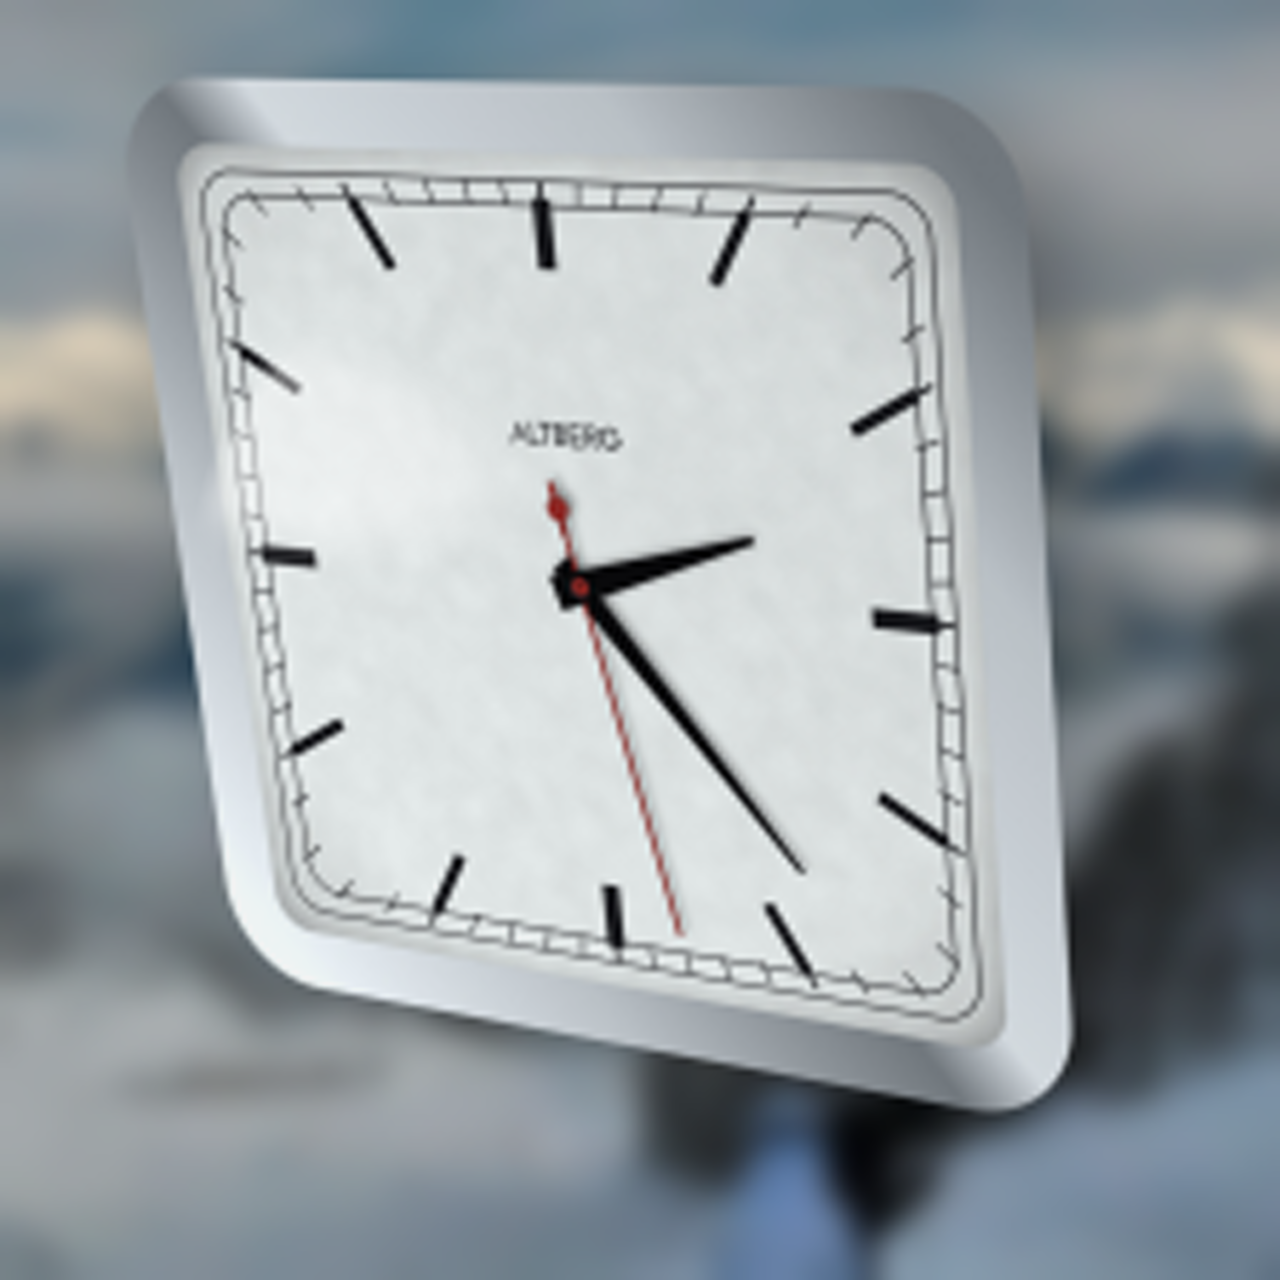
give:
2.23.28
